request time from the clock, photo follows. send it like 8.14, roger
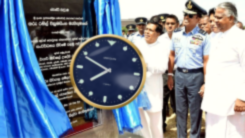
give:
7.49
